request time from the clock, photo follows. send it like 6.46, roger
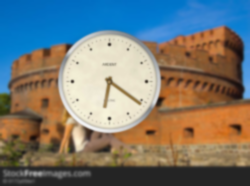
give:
6.21
